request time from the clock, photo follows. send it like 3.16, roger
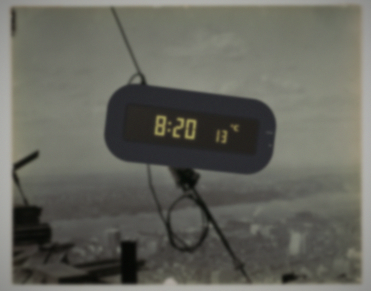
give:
8.20
